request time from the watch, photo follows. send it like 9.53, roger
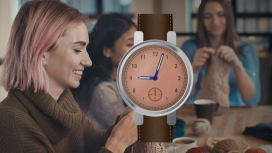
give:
9.03
